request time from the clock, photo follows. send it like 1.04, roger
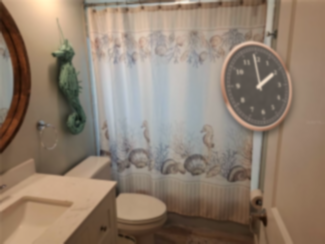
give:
1.59
